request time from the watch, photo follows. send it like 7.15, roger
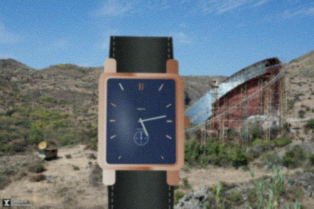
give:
5.13
